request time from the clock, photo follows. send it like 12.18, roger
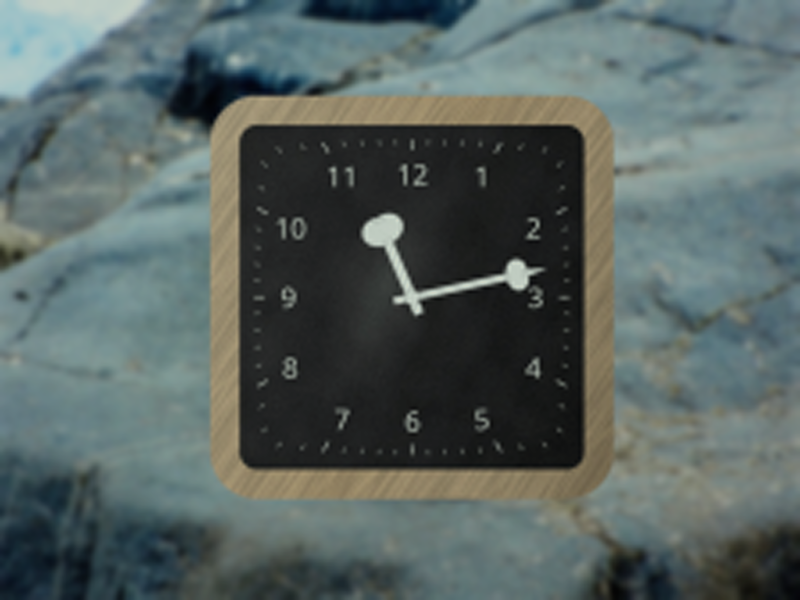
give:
11.13
